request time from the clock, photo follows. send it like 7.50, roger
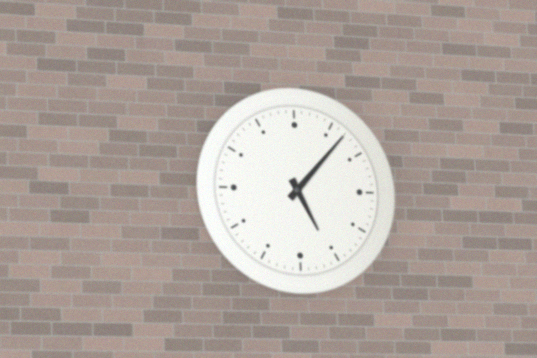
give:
5.07
